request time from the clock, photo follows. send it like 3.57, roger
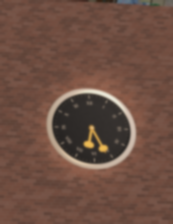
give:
6.26
